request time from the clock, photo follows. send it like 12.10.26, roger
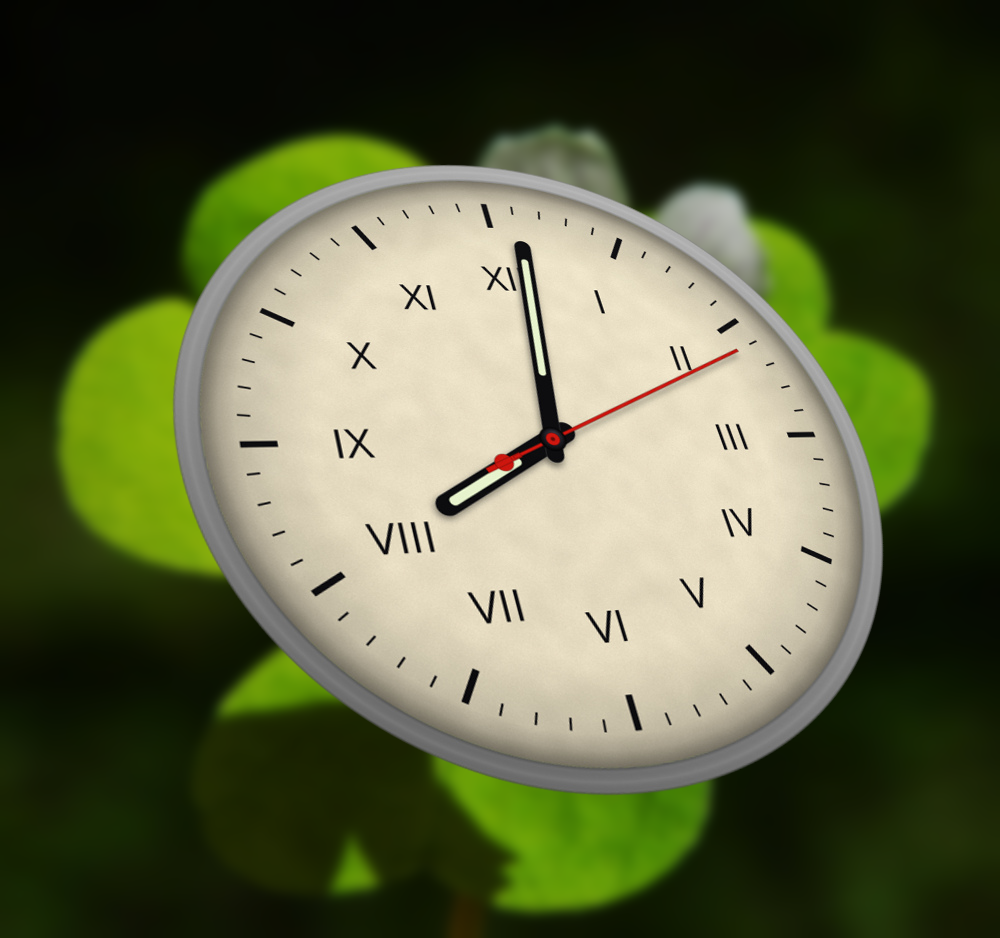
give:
8.01.11
